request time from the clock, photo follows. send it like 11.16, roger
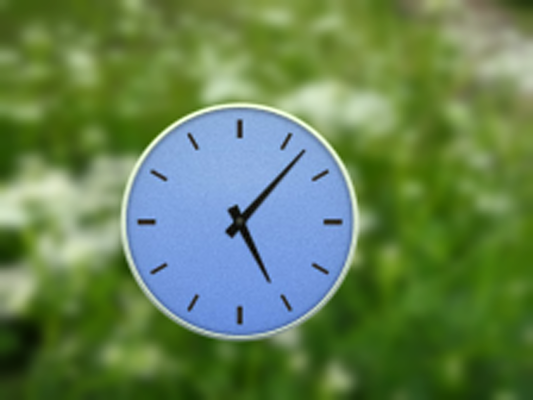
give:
5.07
